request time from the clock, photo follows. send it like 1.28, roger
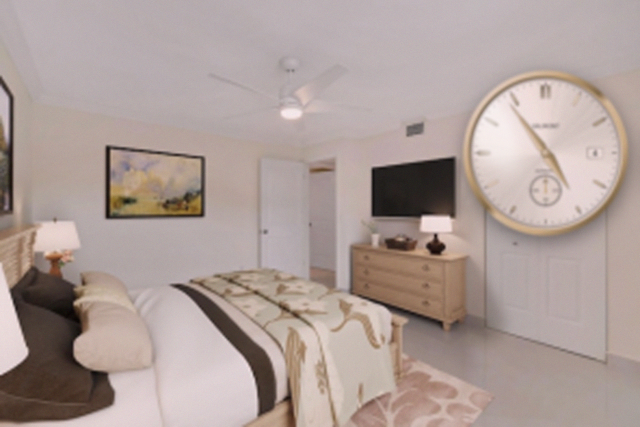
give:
4.54
